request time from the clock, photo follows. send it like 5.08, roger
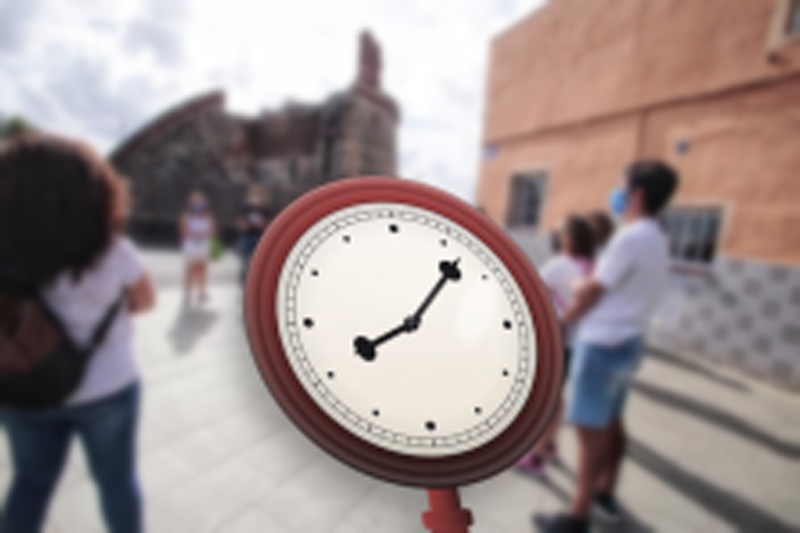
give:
8.07
